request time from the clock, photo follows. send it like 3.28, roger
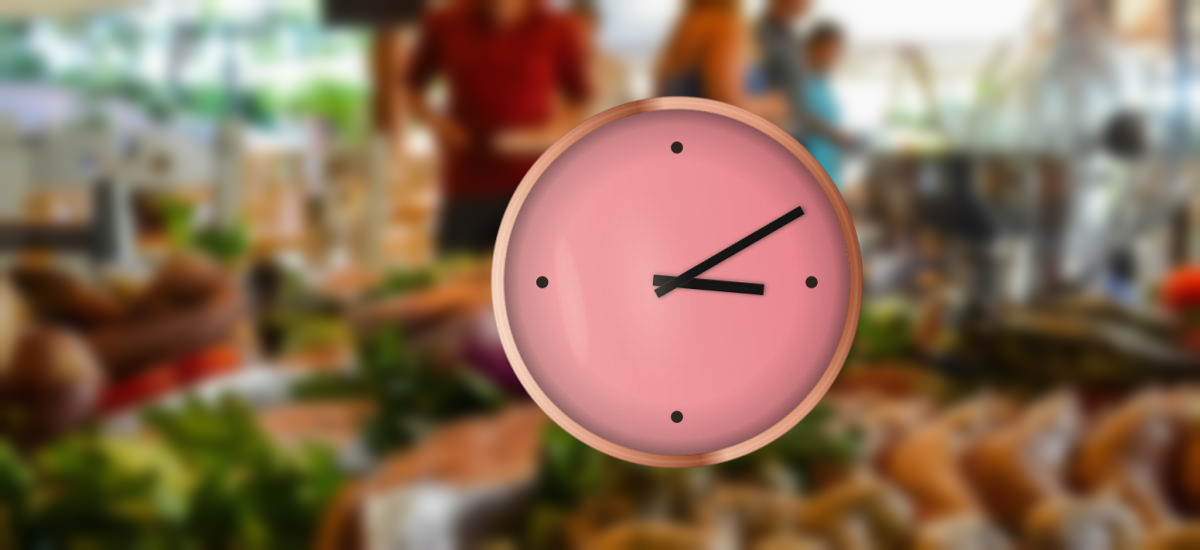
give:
3.10
